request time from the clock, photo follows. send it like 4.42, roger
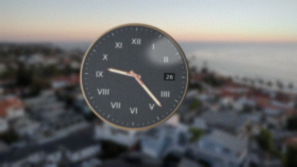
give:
9.23
